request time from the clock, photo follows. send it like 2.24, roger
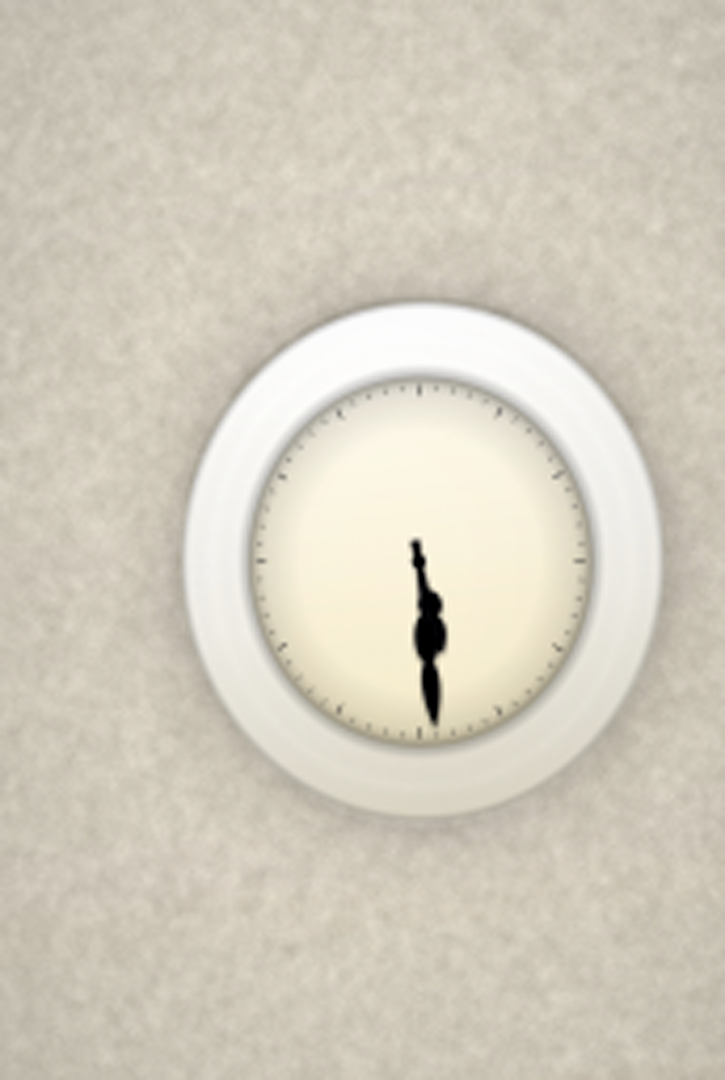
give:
5.29
